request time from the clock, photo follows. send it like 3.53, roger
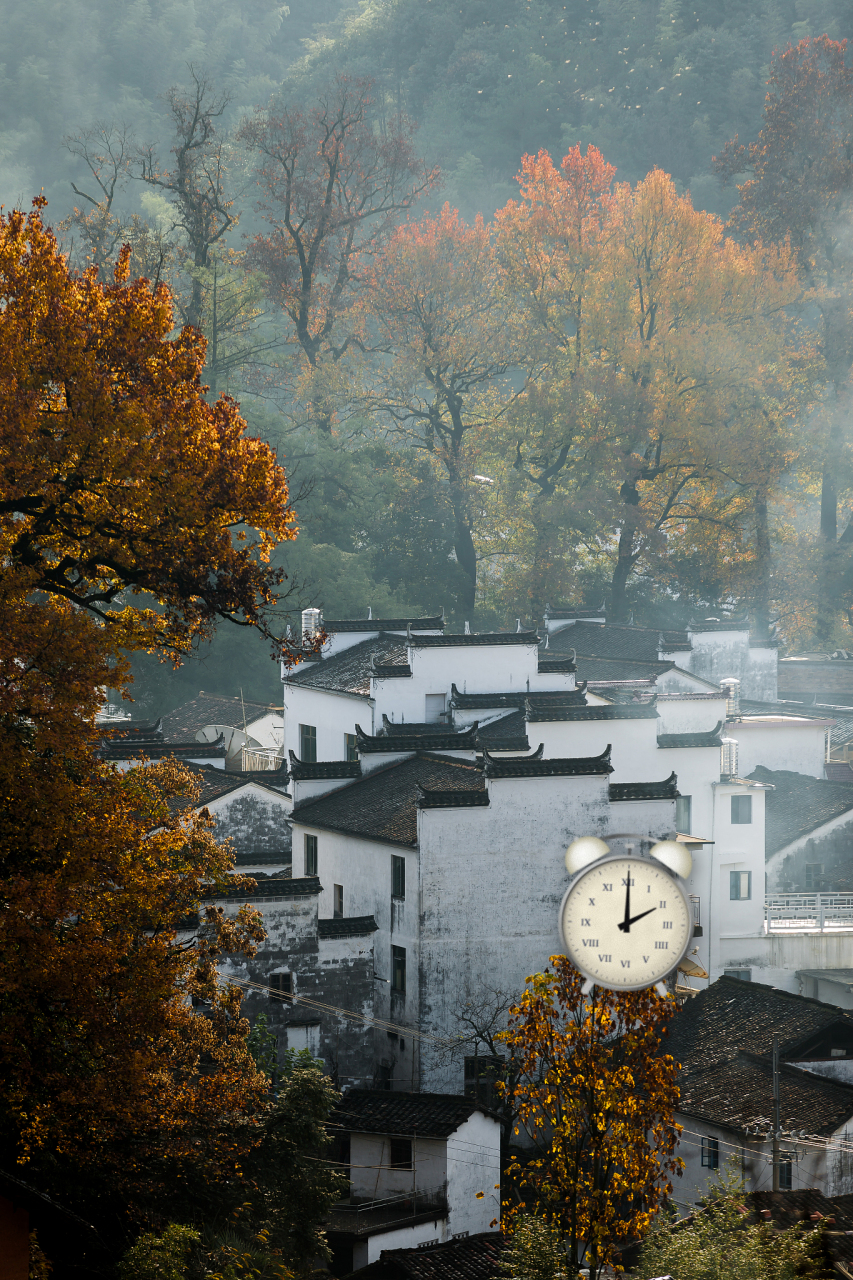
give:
2.00
